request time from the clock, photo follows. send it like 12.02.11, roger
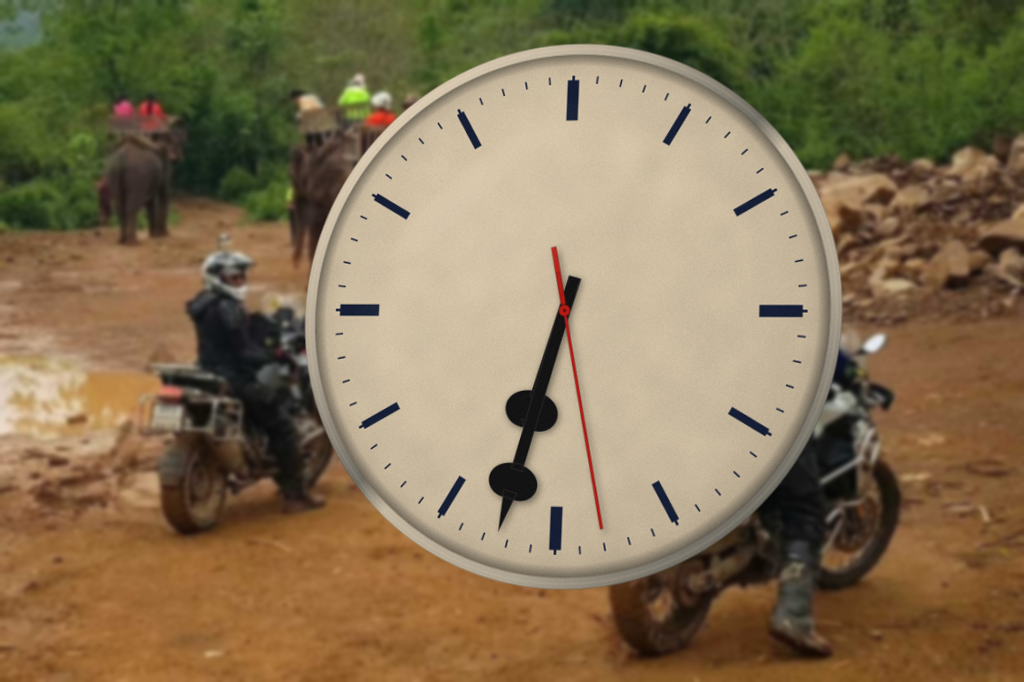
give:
6.32.28
